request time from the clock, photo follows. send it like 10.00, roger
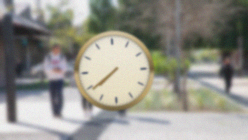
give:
7.39
